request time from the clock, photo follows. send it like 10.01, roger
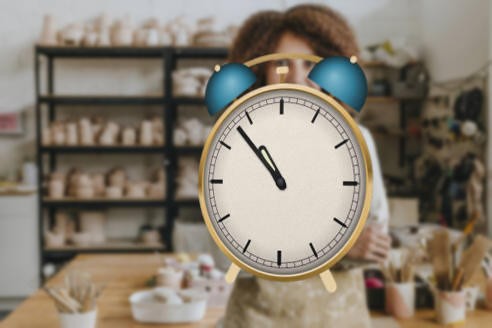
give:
10.53
